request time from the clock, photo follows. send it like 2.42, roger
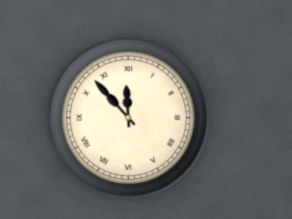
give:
11.53
